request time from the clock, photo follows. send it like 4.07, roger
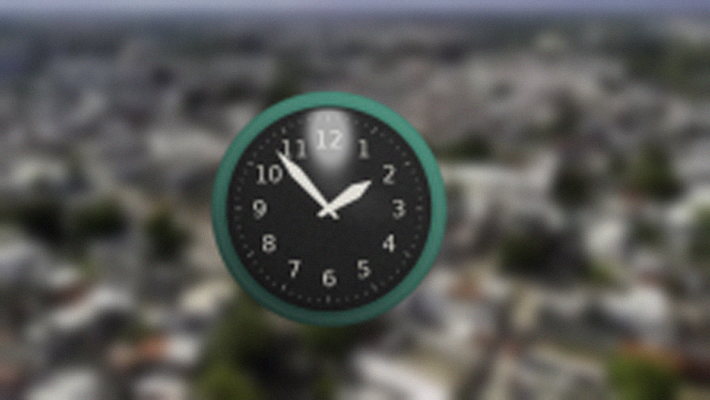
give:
1.53
